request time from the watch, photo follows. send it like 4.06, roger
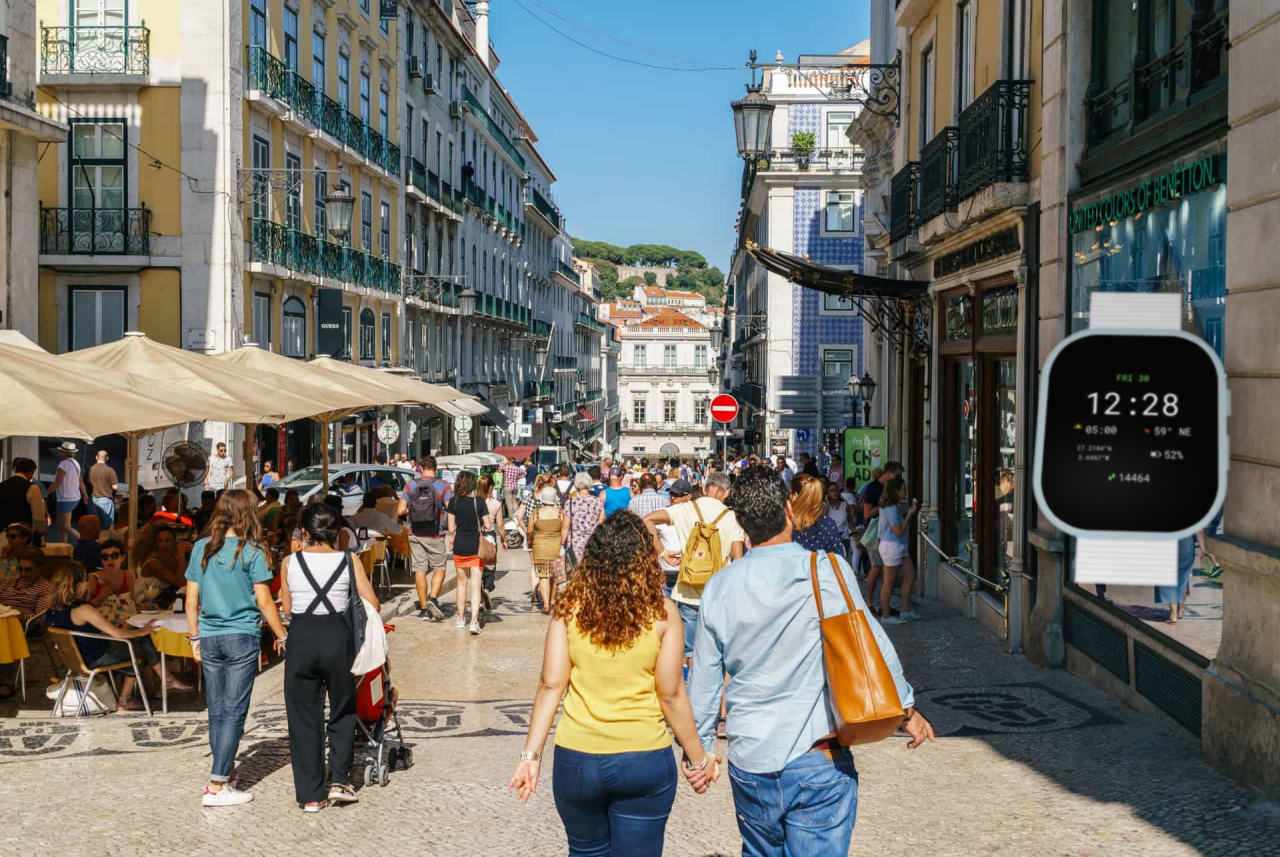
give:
12.28
